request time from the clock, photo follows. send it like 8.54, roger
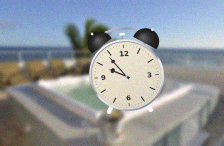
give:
9.54
